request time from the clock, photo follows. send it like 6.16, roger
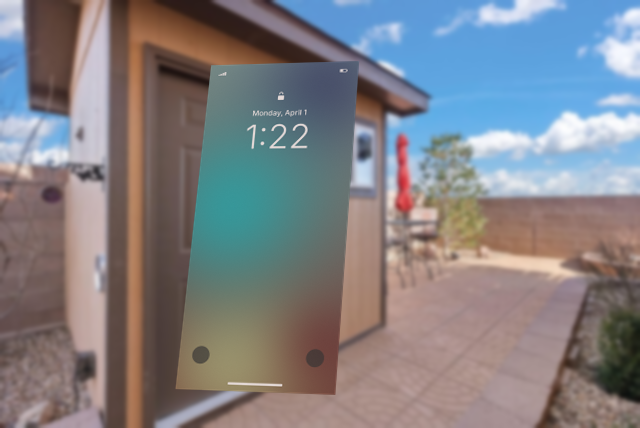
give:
1.22
